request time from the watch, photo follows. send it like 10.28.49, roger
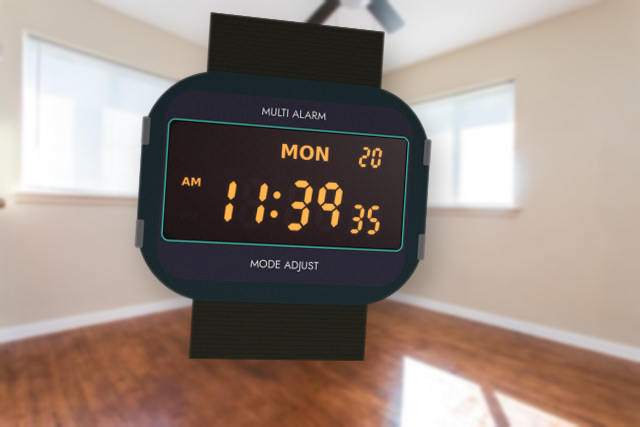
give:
11.39.35
